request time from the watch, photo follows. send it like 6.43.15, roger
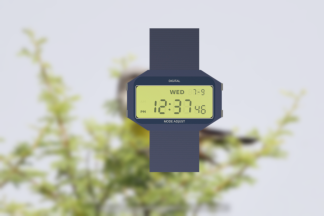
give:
12.37.46
